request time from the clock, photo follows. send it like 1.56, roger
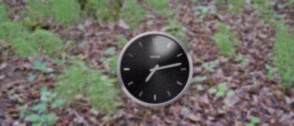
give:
7.13
